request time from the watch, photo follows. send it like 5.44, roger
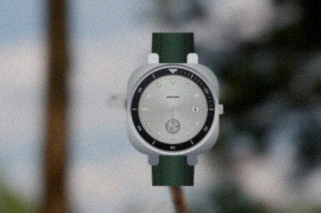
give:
6.30
